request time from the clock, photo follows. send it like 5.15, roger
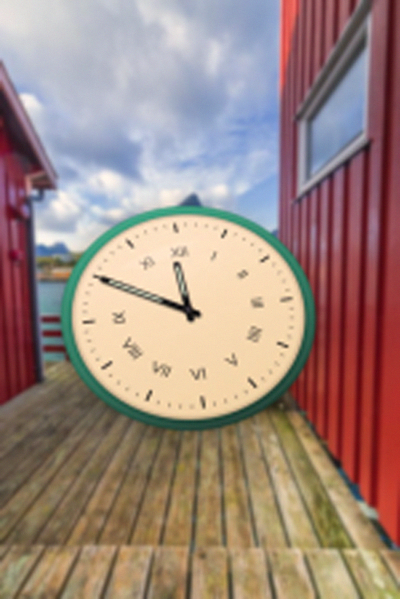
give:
11.50
